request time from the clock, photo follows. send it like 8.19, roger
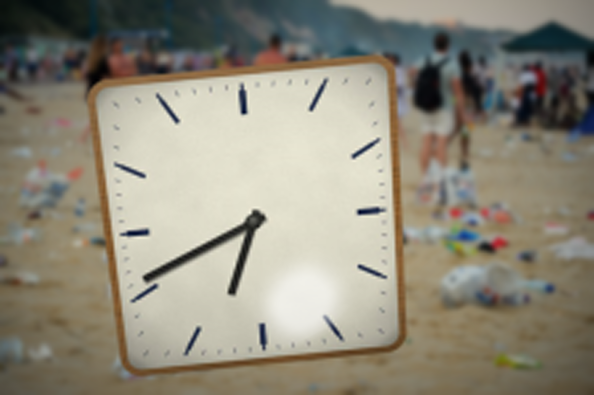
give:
6.41
